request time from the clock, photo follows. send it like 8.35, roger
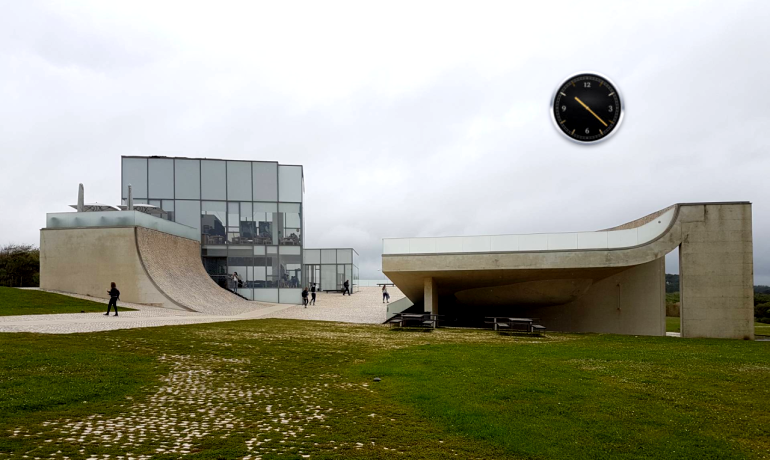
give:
10.22
